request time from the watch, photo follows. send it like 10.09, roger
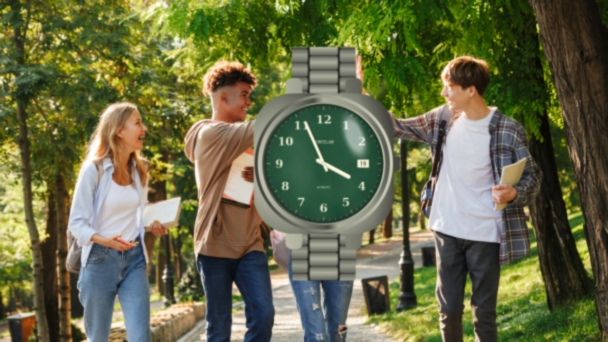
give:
3.56
